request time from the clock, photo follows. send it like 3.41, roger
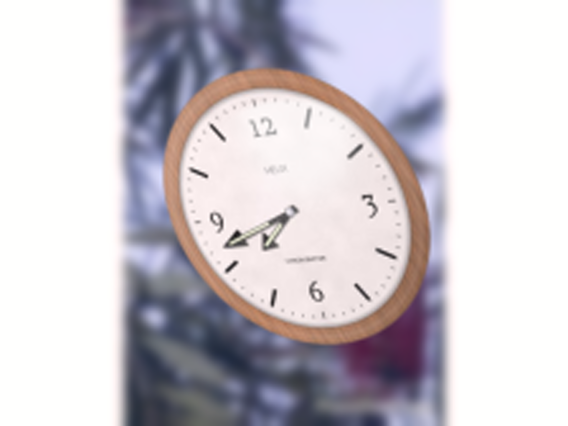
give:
7.42
